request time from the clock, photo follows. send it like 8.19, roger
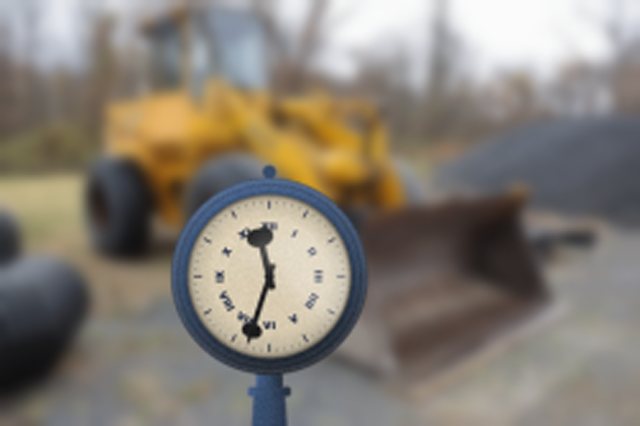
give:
11.33
